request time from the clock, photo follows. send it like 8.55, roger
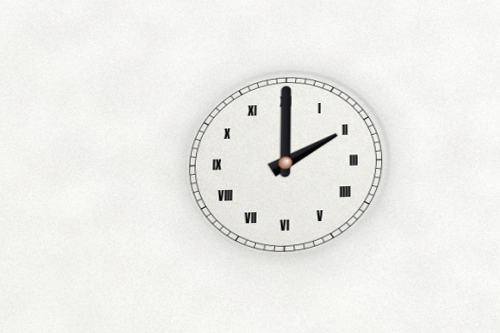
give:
2.00
